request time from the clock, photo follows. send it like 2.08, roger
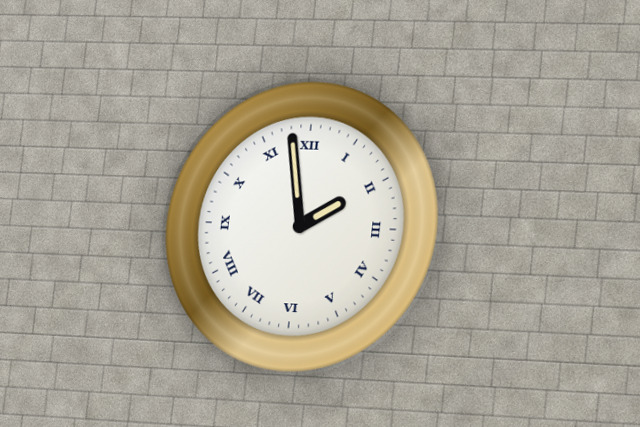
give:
1.58
